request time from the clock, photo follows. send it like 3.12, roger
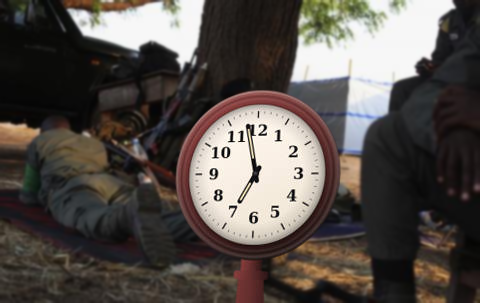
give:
6.58
